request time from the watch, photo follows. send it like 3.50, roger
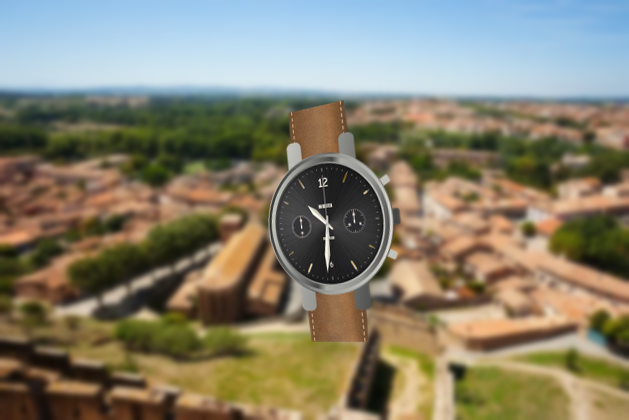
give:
10.31
